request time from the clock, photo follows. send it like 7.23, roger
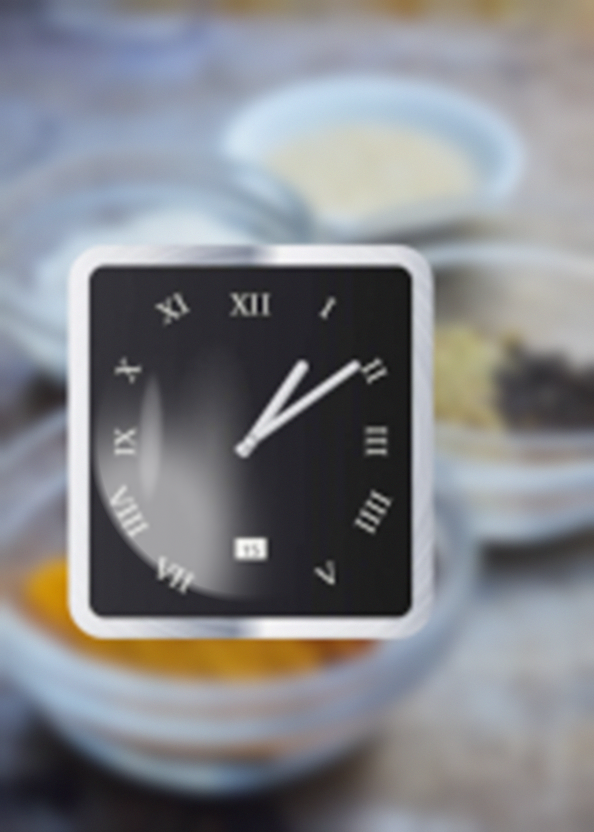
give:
1.09
